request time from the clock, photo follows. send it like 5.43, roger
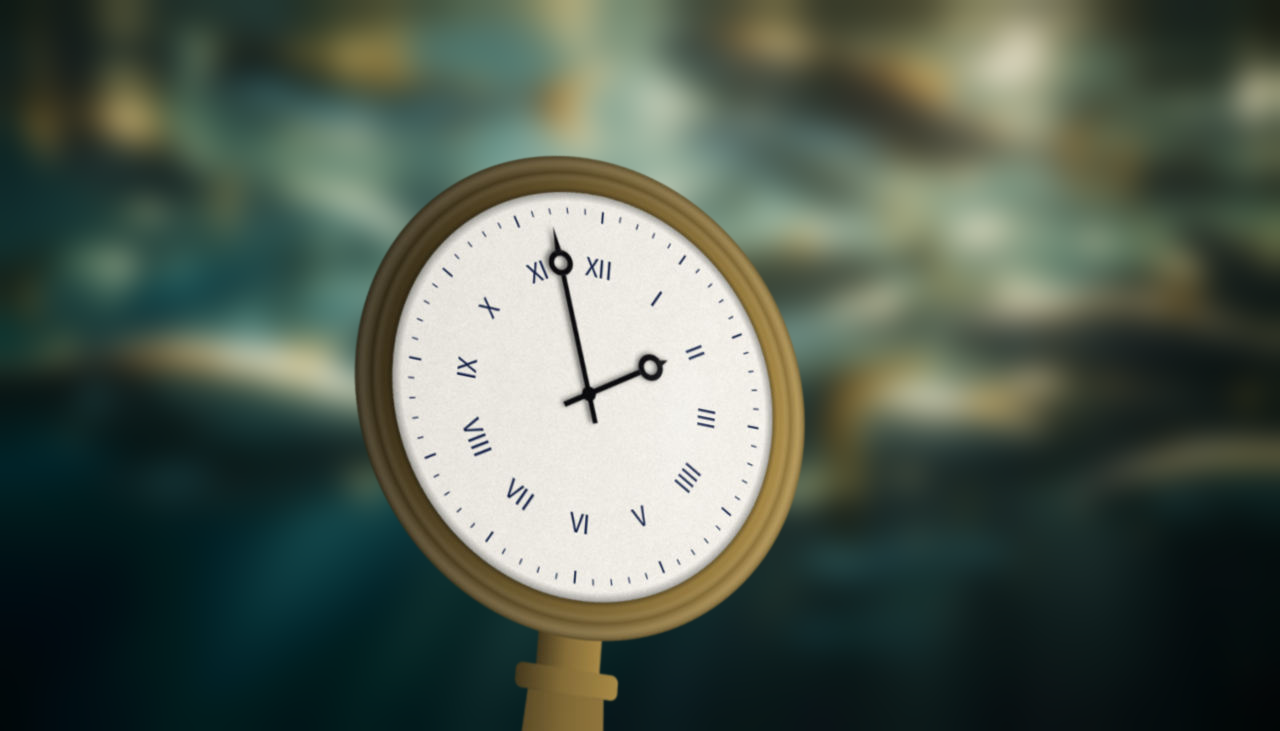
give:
1.57
